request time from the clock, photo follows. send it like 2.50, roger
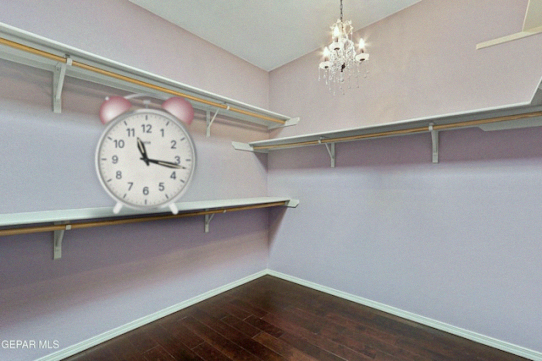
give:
11.17
